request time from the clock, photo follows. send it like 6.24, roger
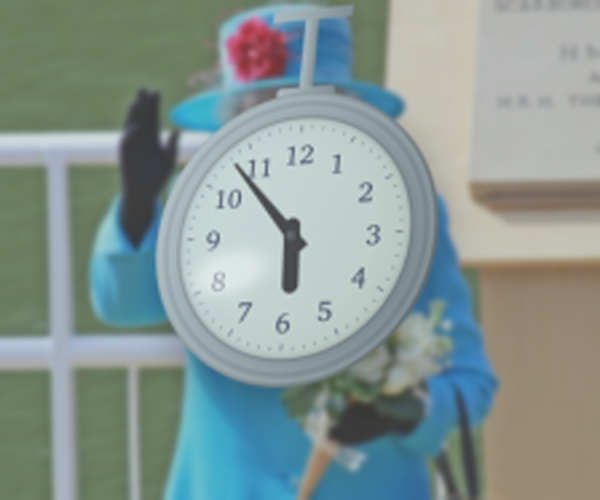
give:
5.53
